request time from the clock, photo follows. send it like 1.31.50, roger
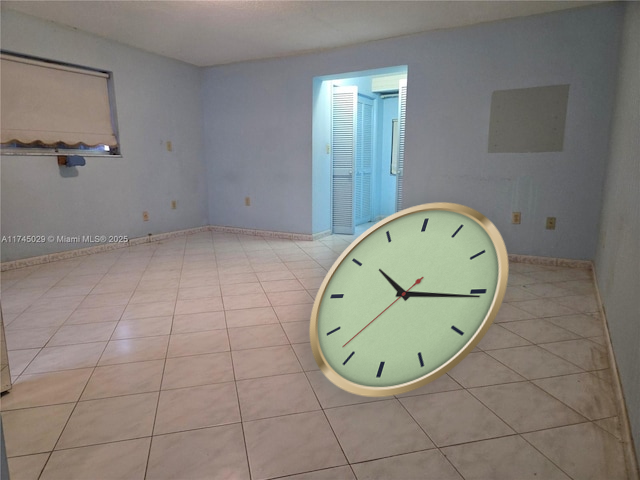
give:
10.15.37
